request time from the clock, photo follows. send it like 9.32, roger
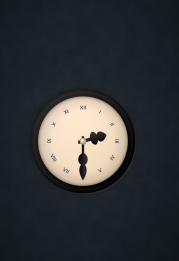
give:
2.30
